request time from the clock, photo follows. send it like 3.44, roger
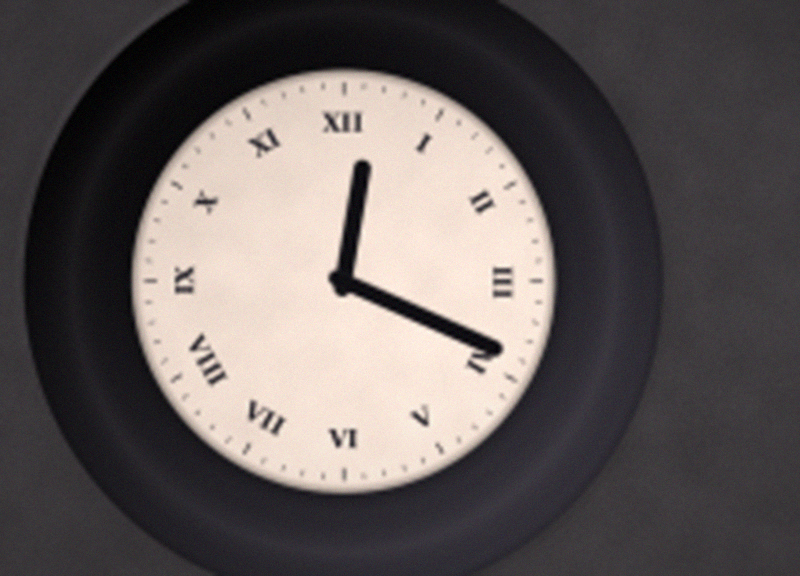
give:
12.19
